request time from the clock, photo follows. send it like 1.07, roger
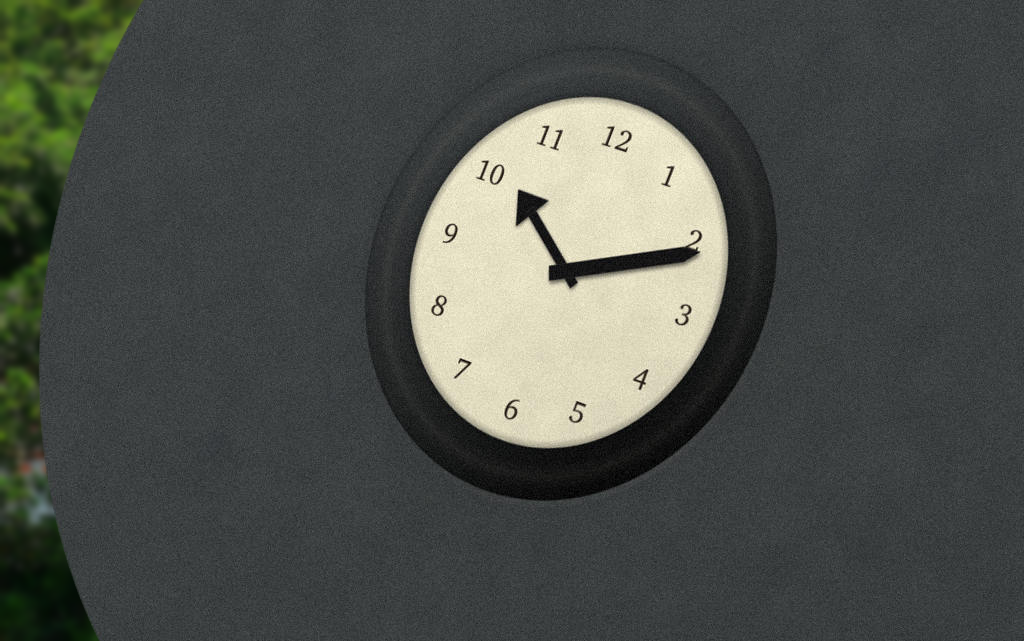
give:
10.11
